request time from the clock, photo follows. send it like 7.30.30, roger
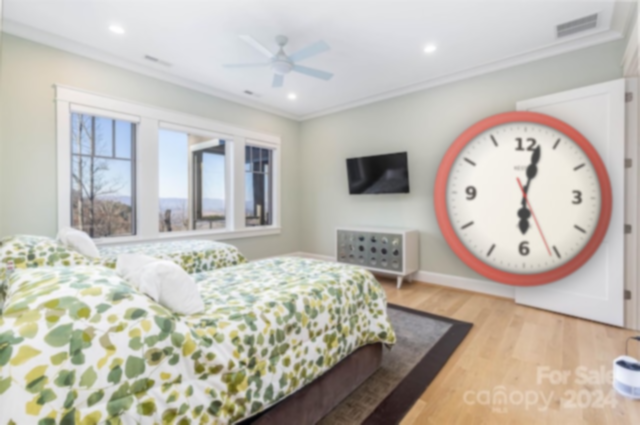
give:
6.02.26
